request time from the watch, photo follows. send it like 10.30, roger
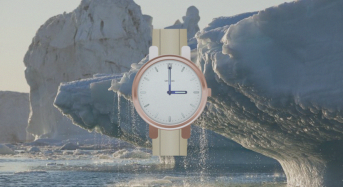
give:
3.00
